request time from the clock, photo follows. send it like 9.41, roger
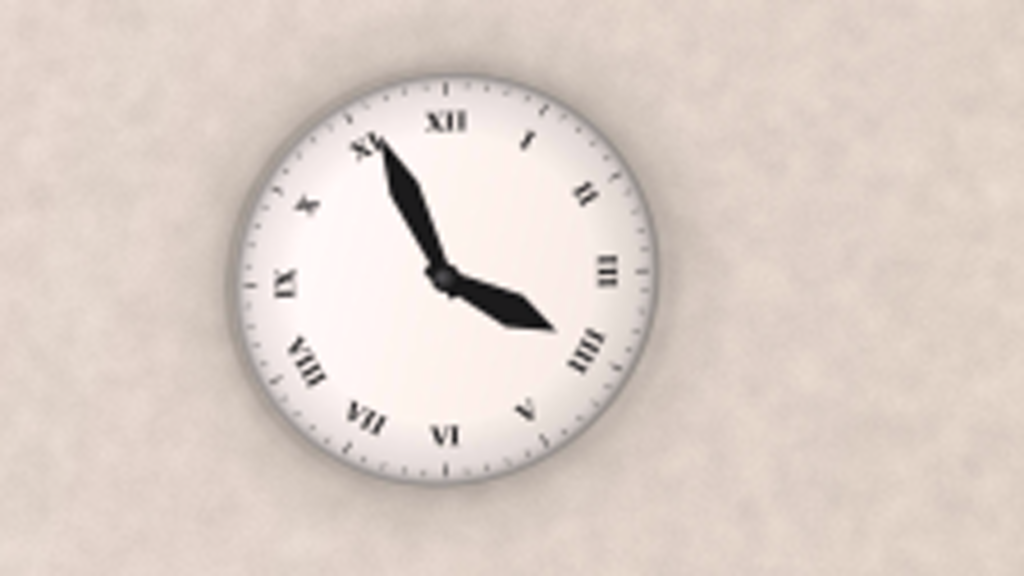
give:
3.56
